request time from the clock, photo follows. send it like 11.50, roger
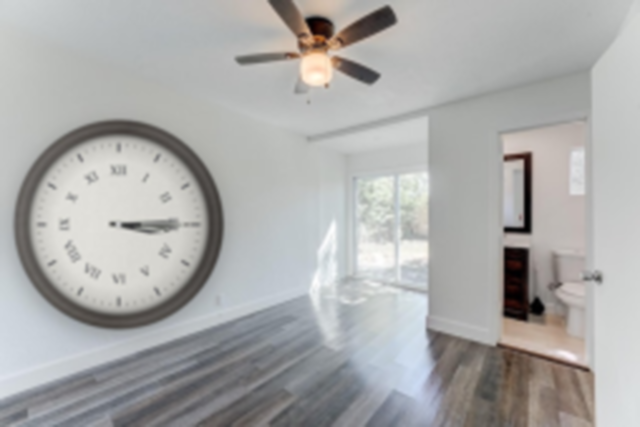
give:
3.15
